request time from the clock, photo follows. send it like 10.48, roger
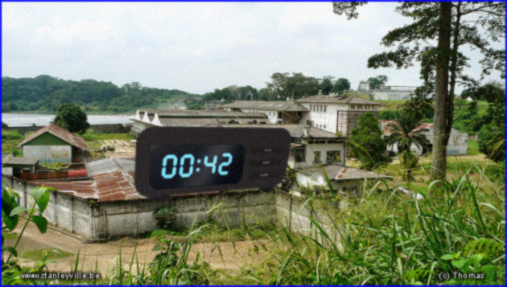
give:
0.42
